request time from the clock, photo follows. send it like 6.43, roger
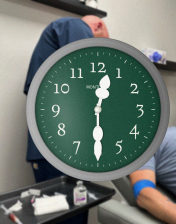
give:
12.30
